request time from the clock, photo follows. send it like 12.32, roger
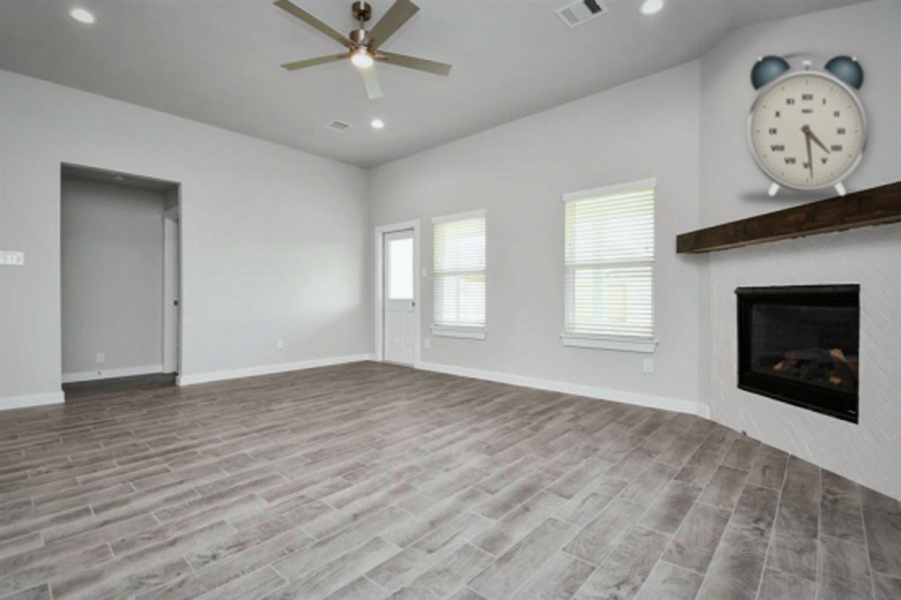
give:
4.29
